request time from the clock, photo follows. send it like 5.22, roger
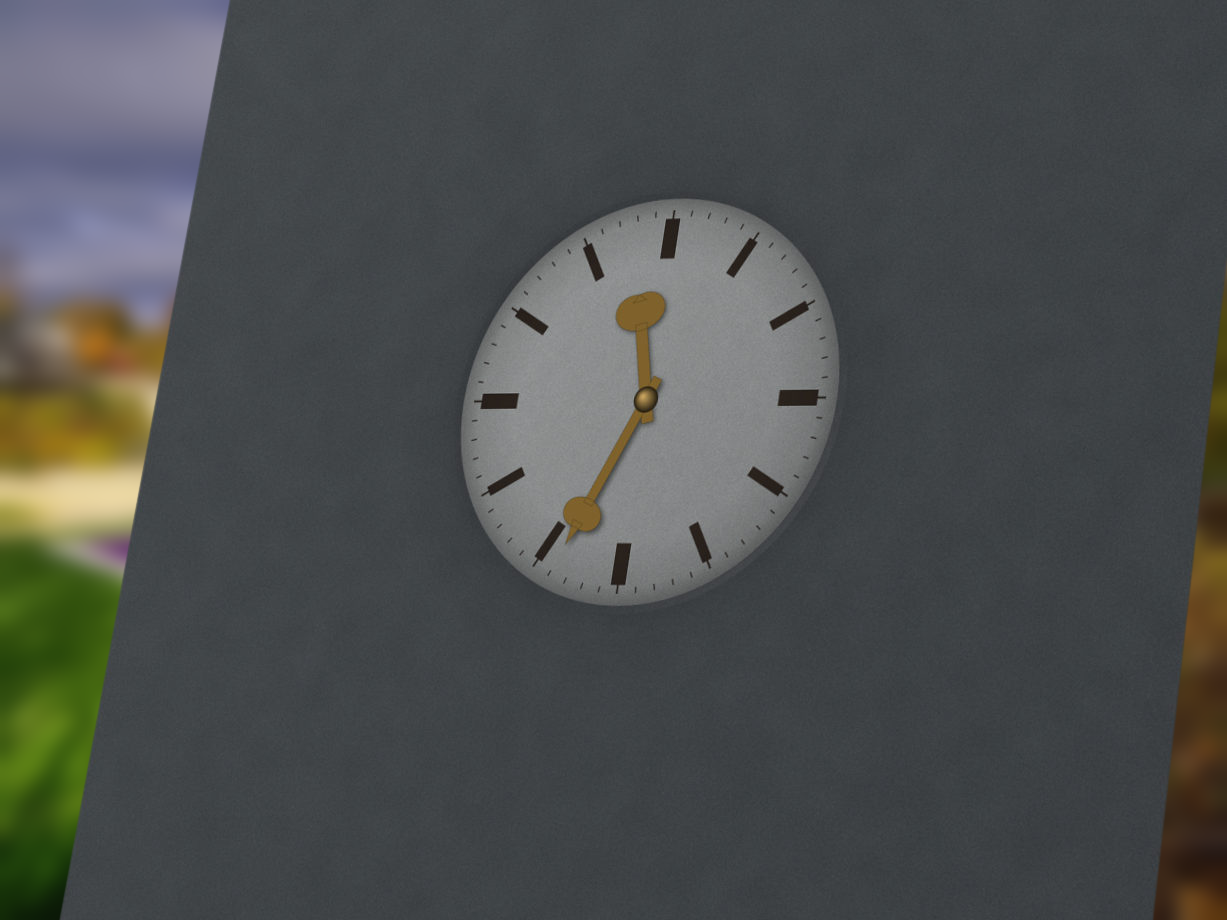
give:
11.34
